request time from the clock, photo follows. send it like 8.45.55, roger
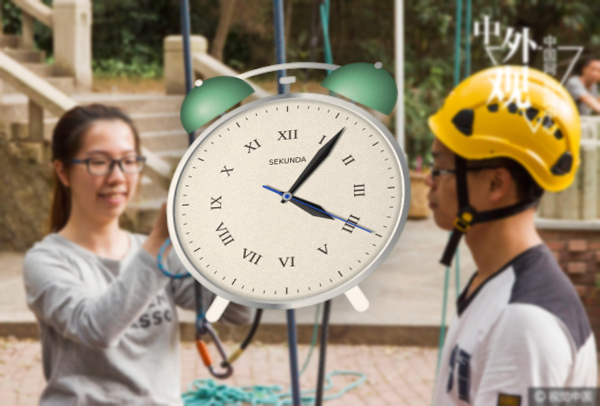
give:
4.06.20
